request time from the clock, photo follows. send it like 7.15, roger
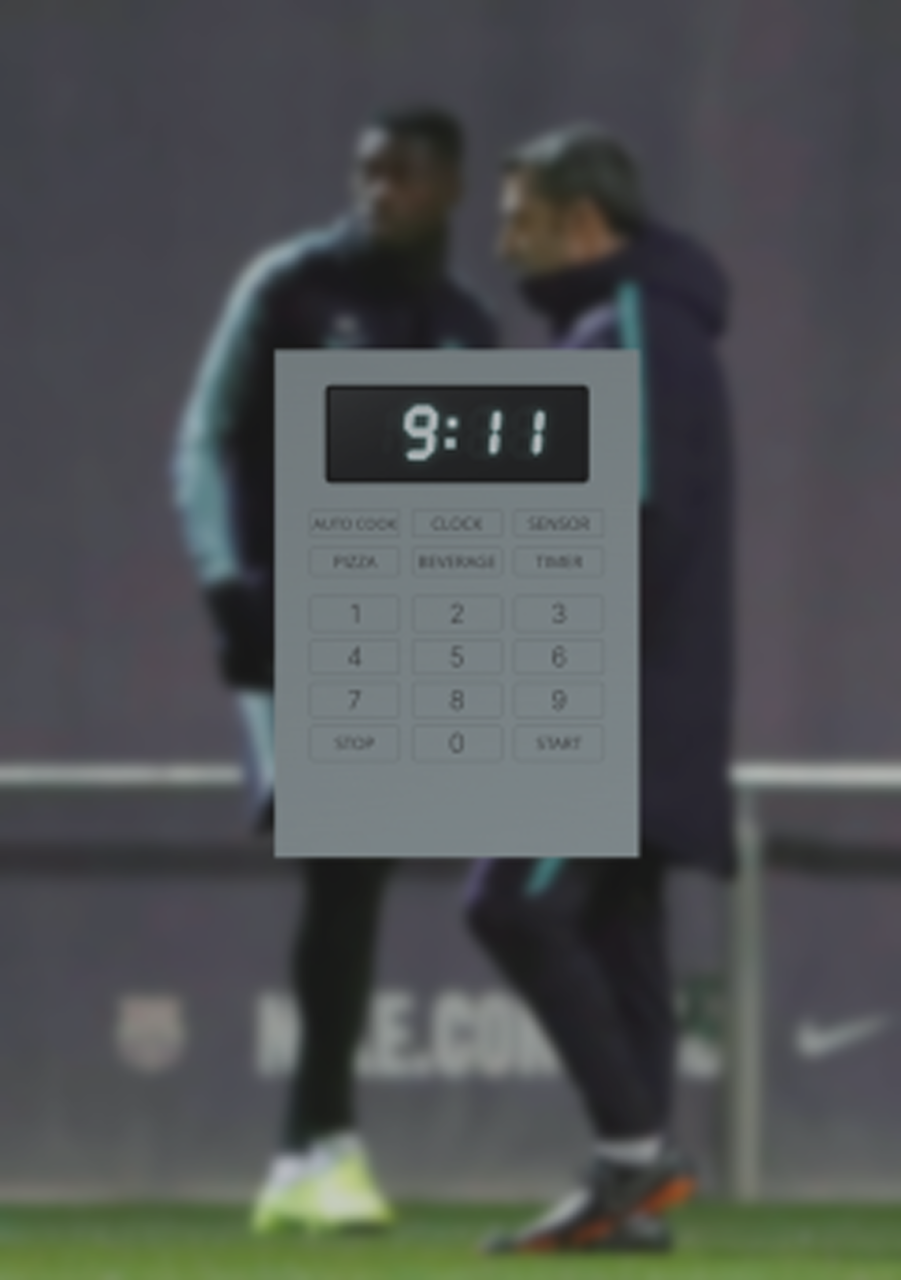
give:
9.11
